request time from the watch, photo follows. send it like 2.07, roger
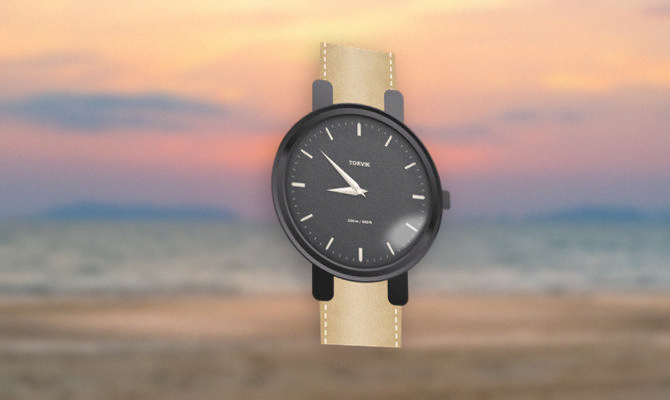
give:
8.52
